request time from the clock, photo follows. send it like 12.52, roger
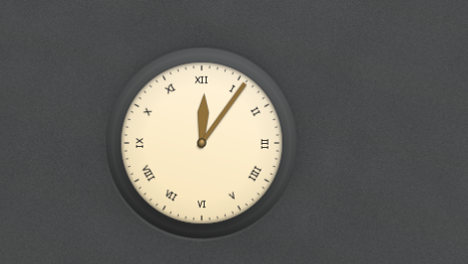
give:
12.06
